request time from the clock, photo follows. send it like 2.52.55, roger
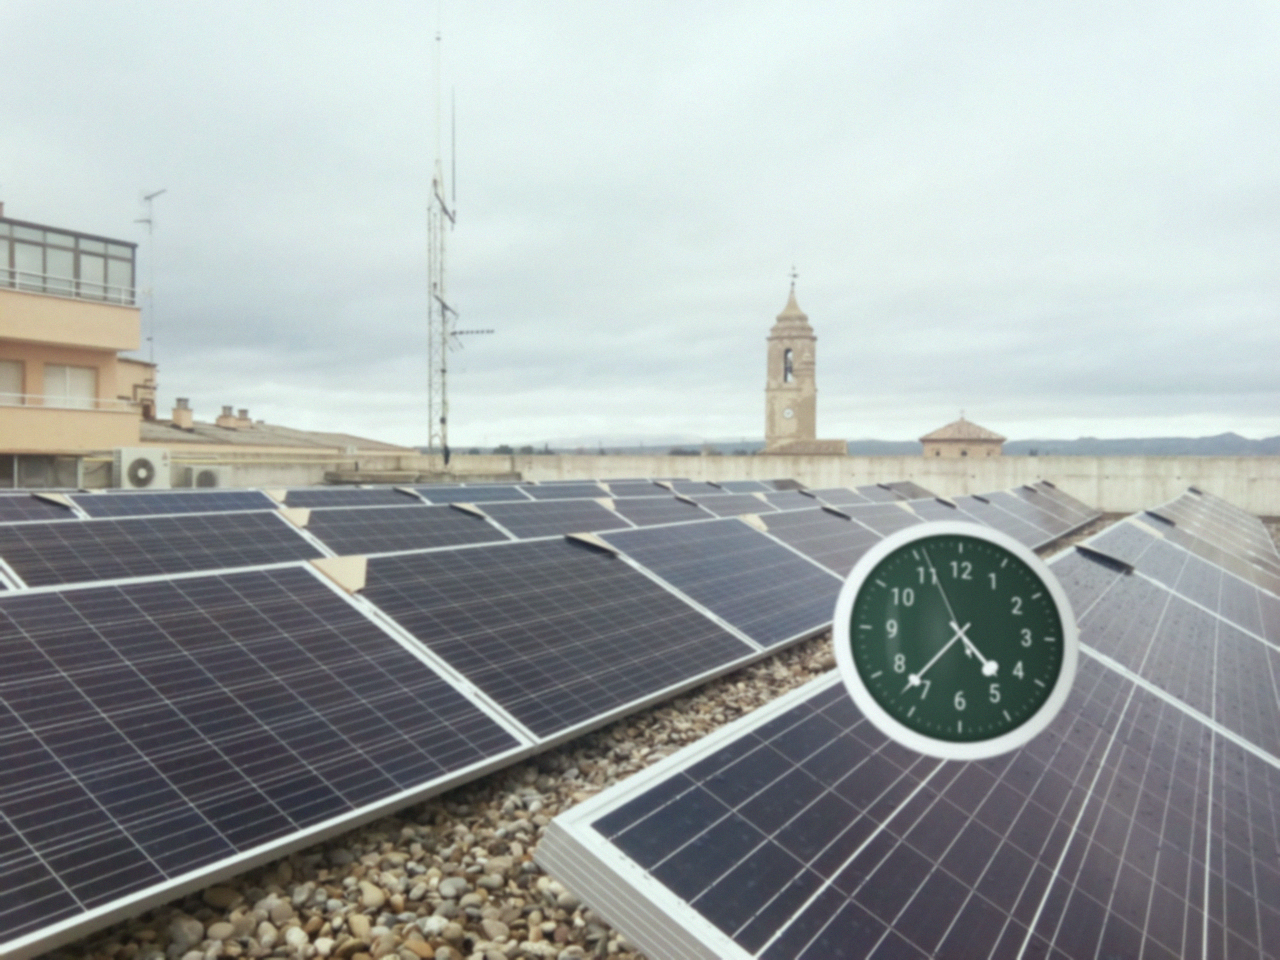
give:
4.36.56
